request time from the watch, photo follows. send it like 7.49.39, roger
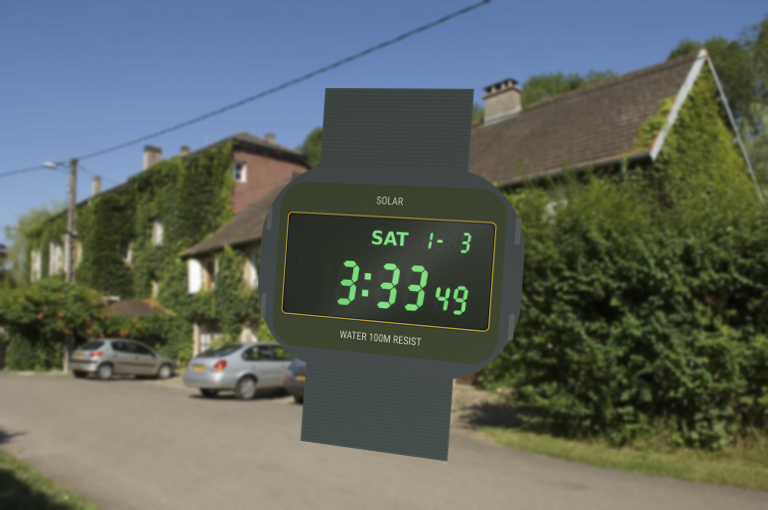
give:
3.33.49
